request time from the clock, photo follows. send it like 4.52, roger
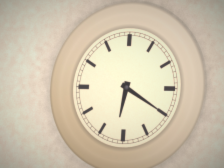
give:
6.20
